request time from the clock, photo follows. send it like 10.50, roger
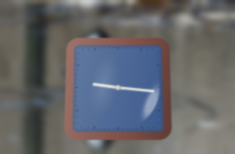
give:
9.16
